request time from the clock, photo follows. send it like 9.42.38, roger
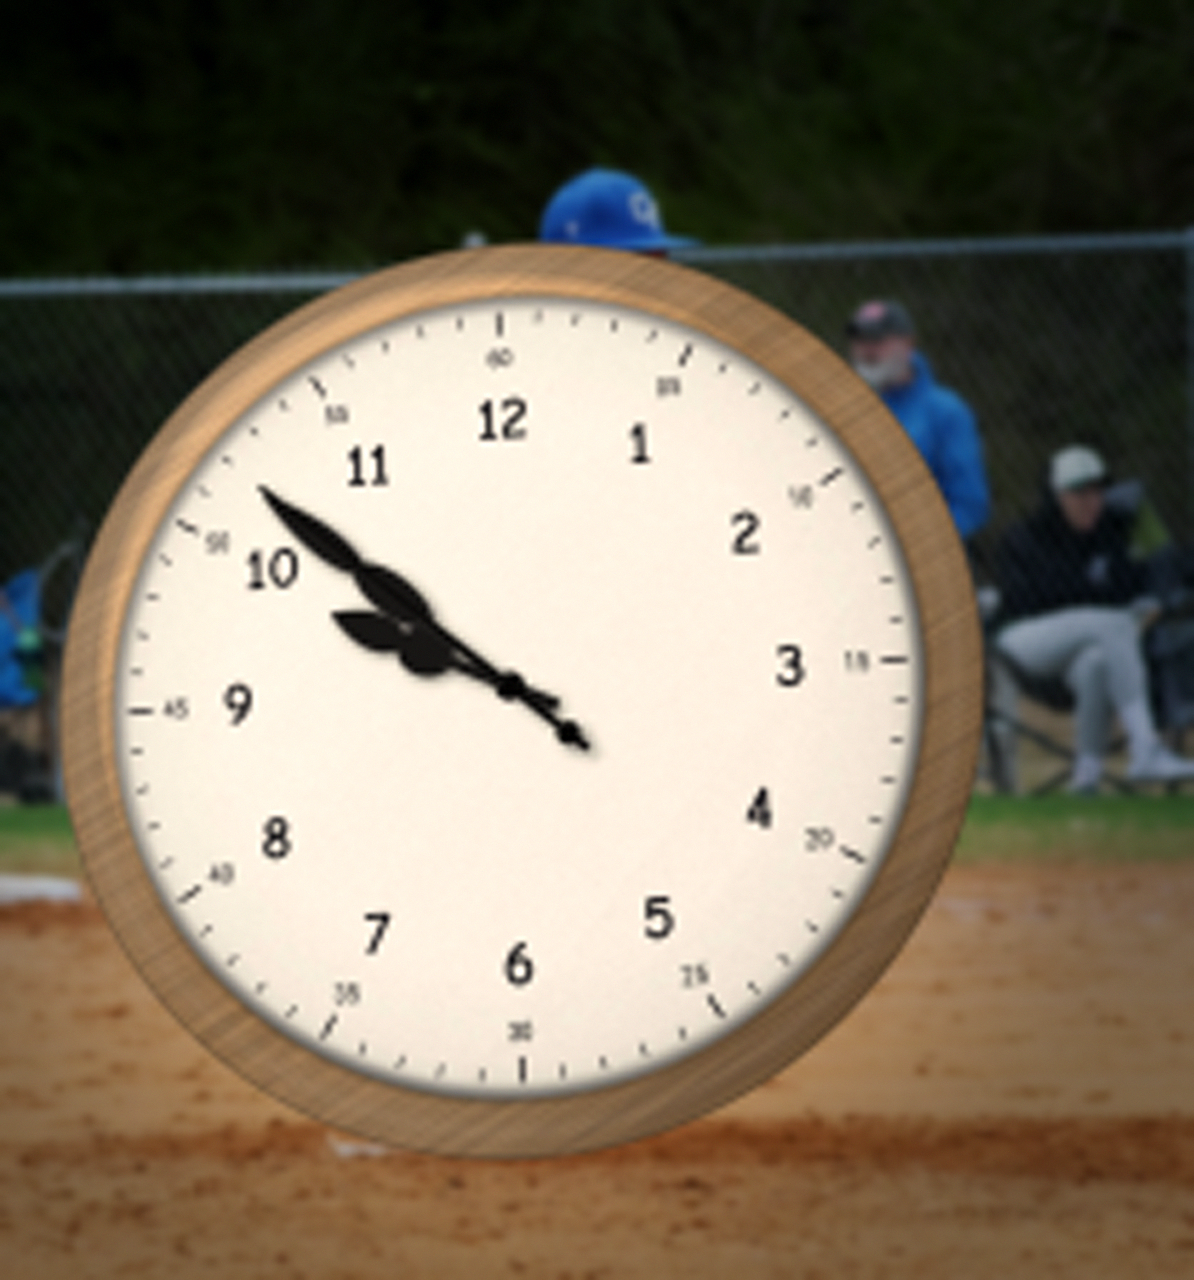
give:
9.51.52
